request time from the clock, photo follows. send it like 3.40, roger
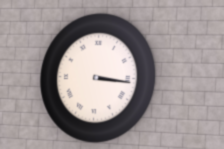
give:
3.16
